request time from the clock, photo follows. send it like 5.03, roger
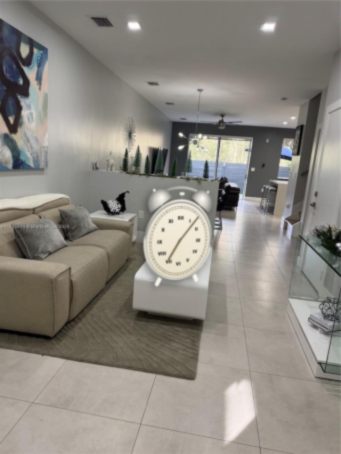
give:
7.07
